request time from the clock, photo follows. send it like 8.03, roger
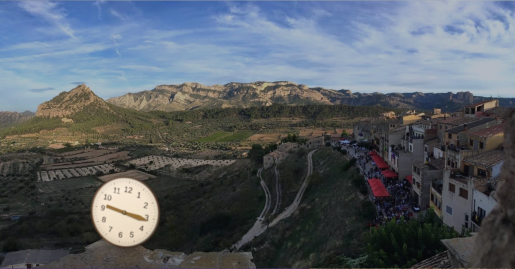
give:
9.16
